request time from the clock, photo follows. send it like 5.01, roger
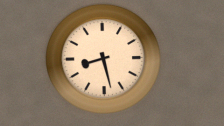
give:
8.28
